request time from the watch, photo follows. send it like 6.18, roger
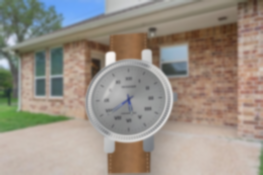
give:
5.39
